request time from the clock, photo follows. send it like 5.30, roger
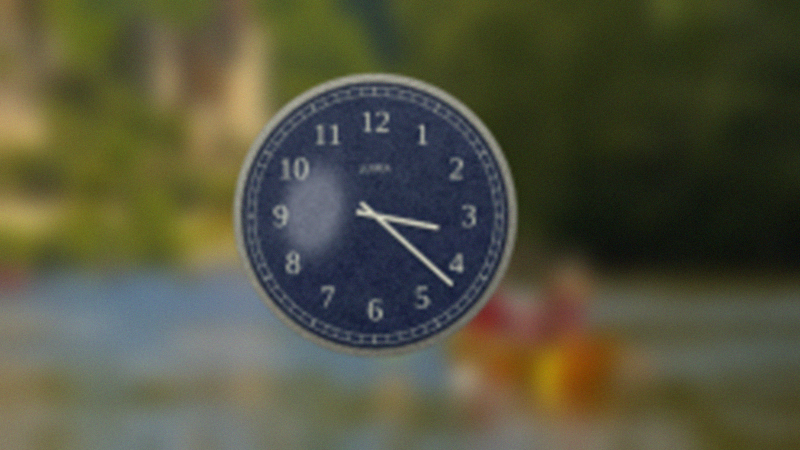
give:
3.22
